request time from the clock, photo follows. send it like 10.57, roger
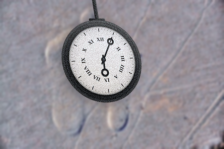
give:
6.05
